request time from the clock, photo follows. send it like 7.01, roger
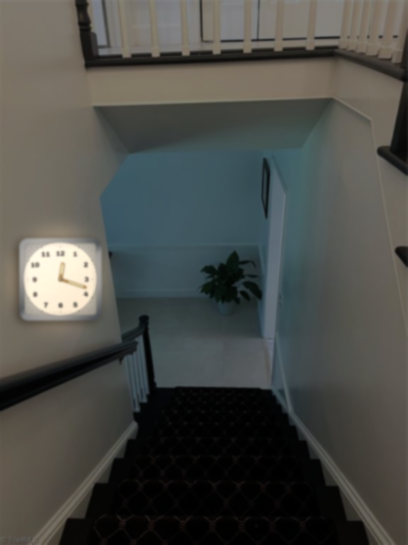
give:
12.18
